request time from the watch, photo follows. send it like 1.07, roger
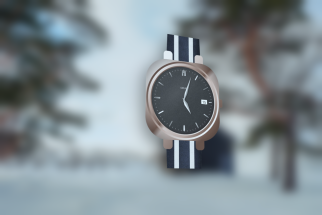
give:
5.03
